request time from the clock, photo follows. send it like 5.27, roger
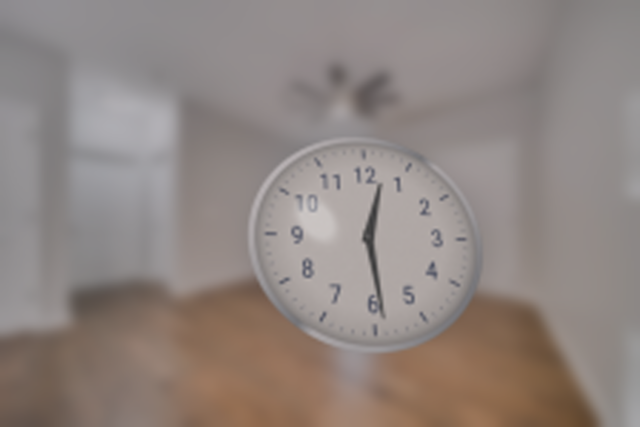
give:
12.29
